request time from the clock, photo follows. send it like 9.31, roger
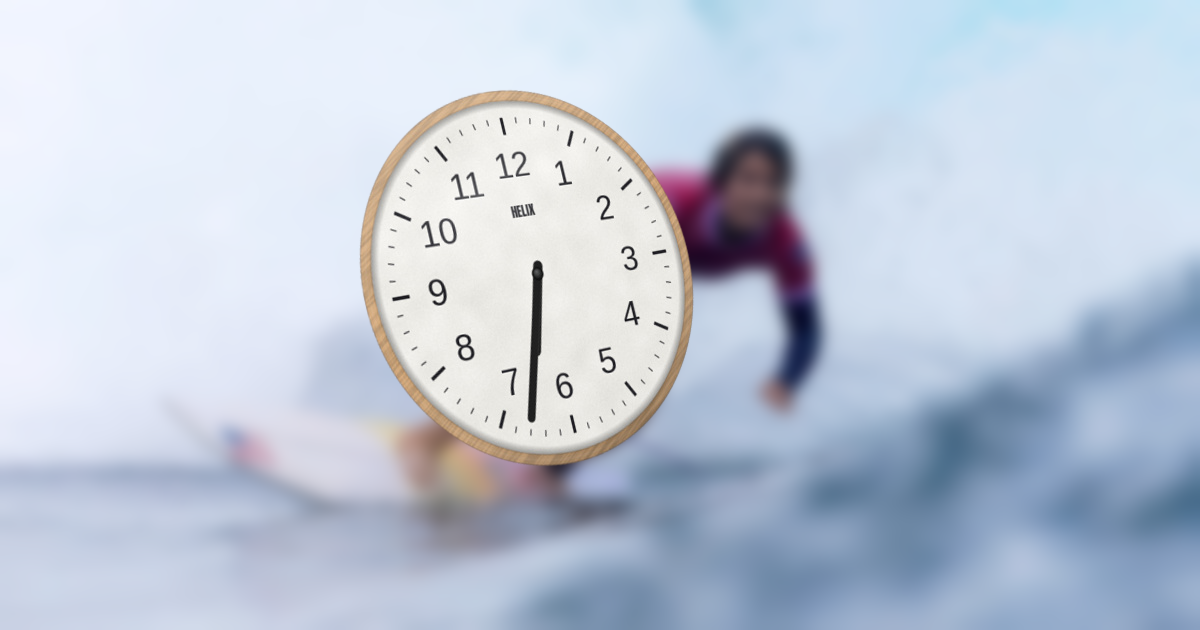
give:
6.33
